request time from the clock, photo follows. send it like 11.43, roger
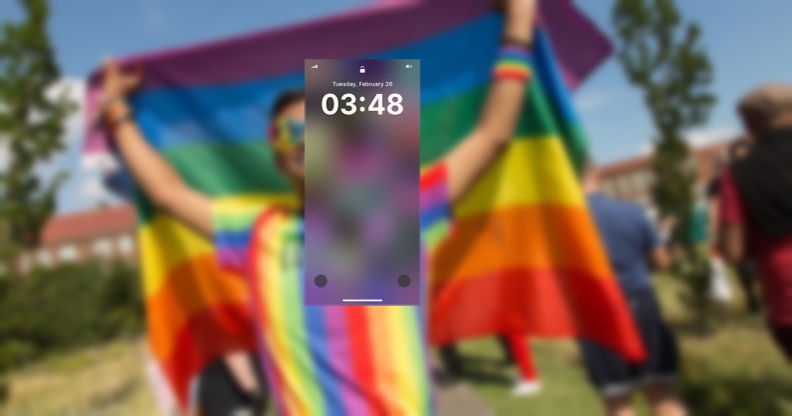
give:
3.48
